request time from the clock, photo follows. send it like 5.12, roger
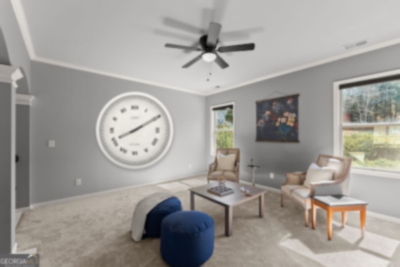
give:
8.10
